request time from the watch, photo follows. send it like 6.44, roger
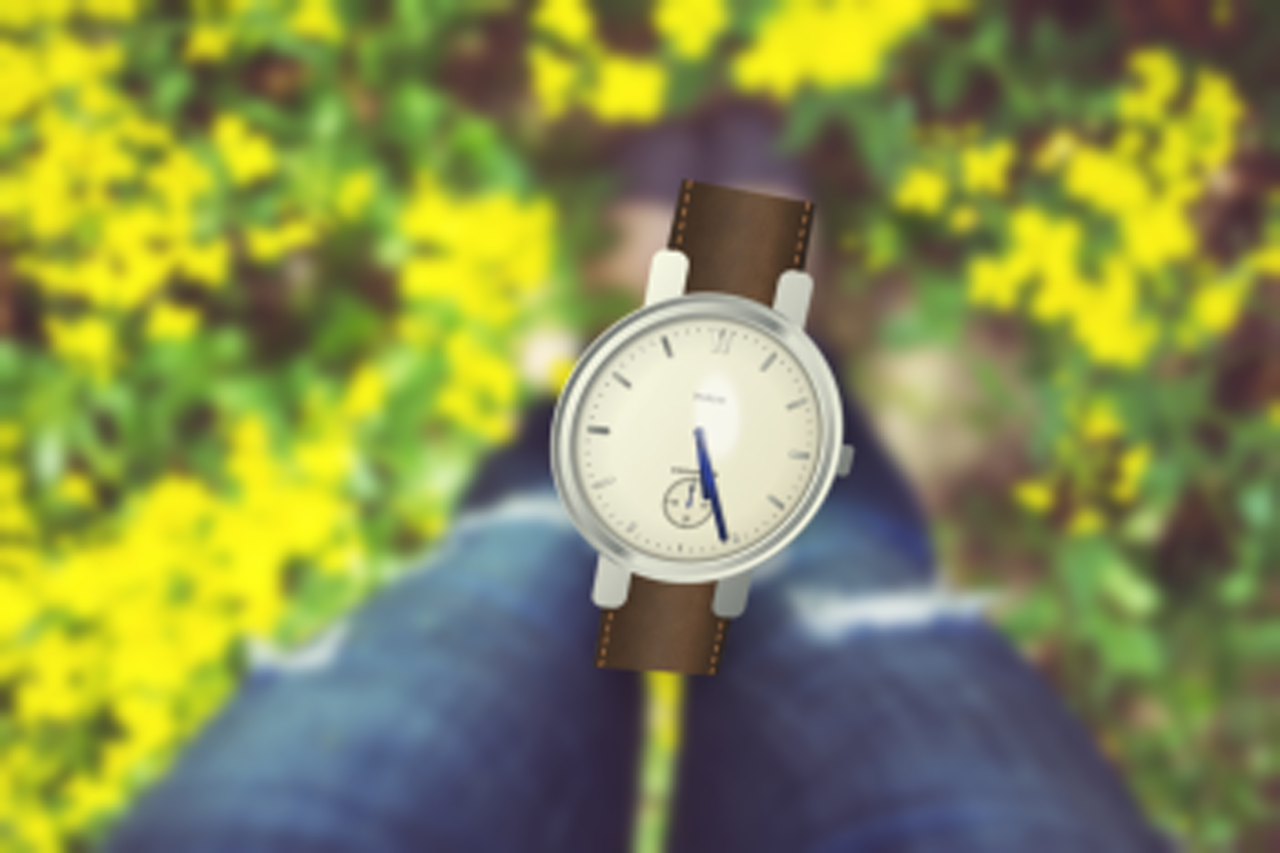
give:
5.26
